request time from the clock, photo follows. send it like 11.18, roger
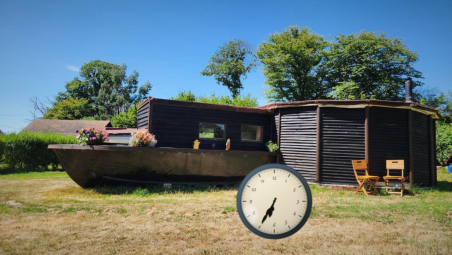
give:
6.35
